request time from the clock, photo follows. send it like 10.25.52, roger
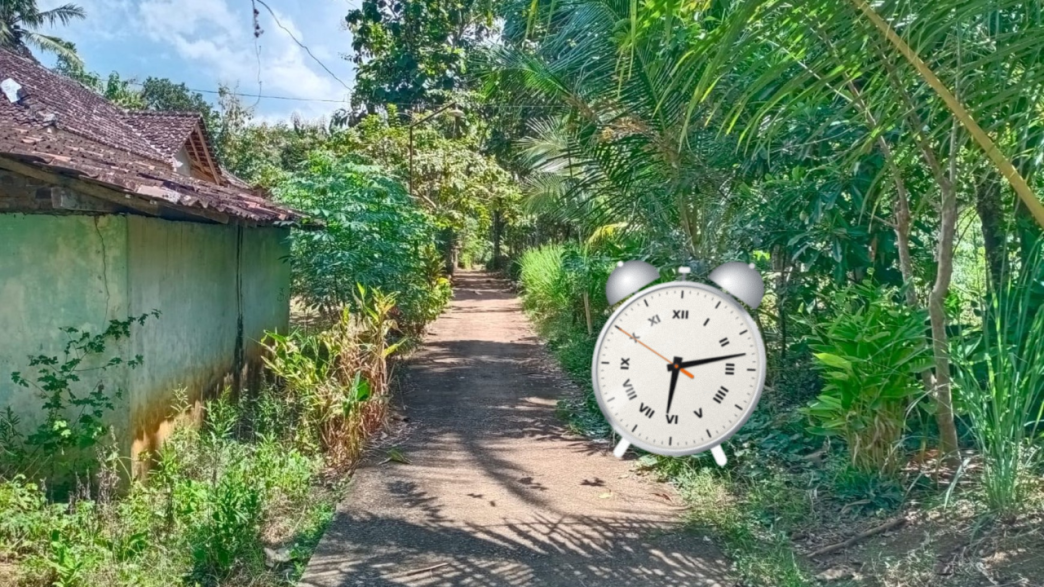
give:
6.12.50
